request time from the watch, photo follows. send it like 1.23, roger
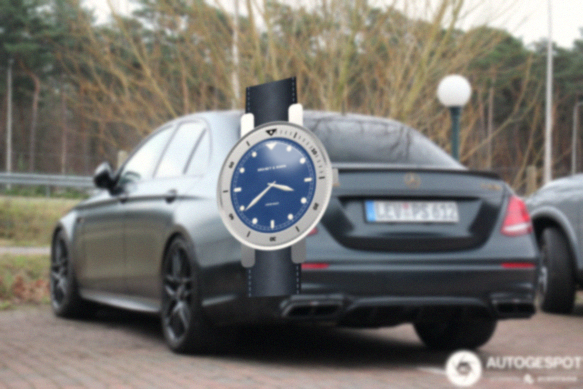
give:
3.39
